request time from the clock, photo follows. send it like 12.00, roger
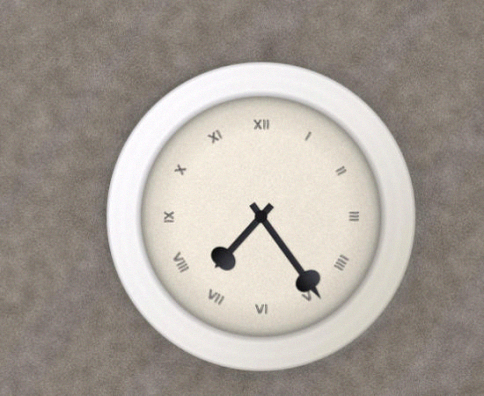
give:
7.24
